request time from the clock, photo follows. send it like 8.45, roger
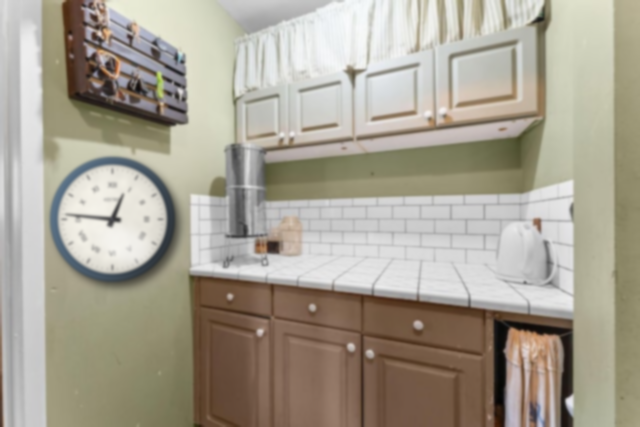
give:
12.46
